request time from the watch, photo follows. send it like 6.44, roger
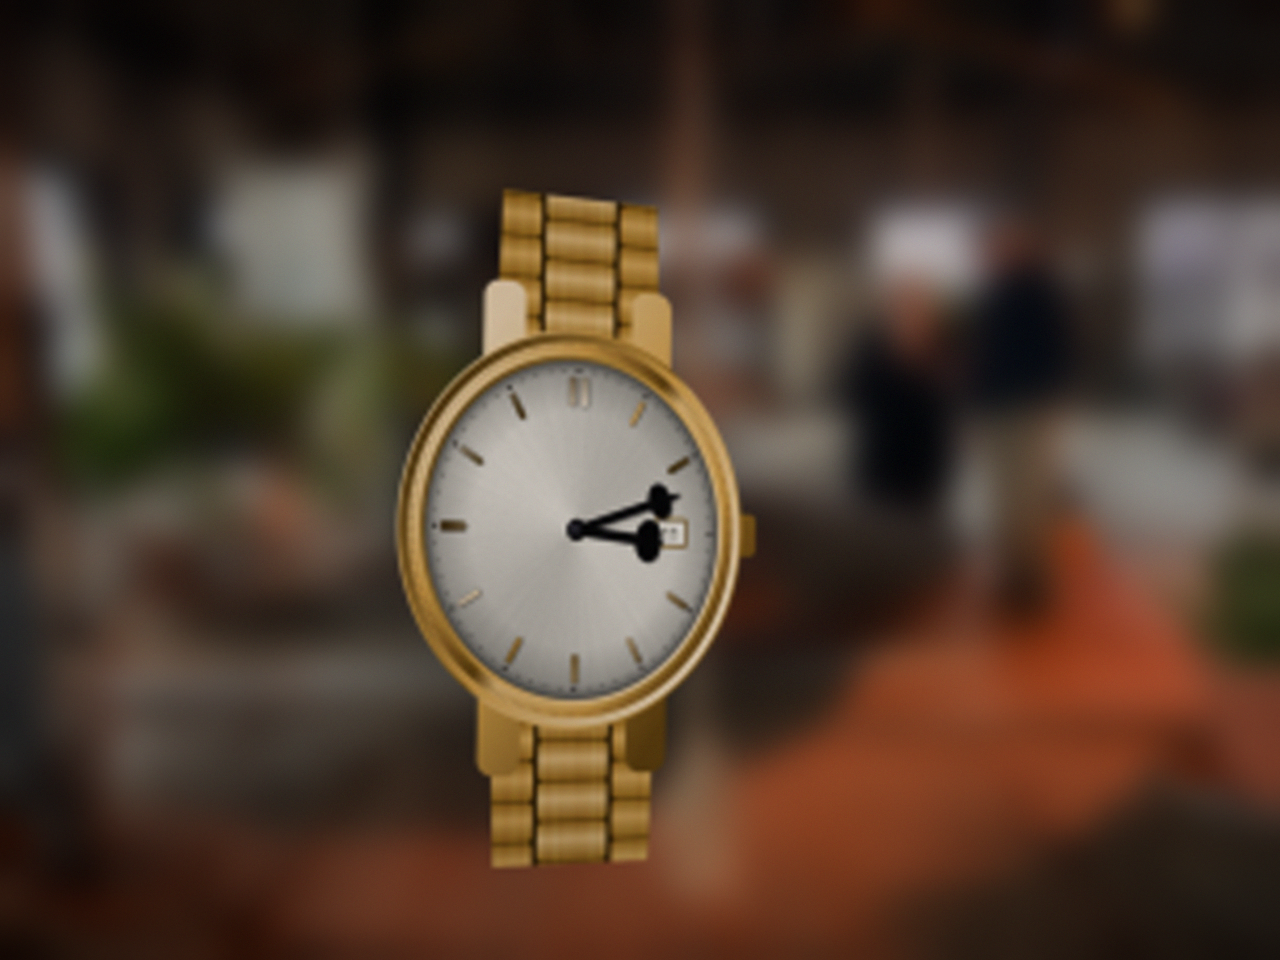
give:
3.12
